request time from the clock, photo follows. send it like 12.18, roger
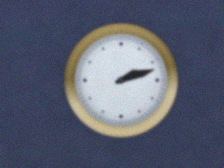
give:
2.12
